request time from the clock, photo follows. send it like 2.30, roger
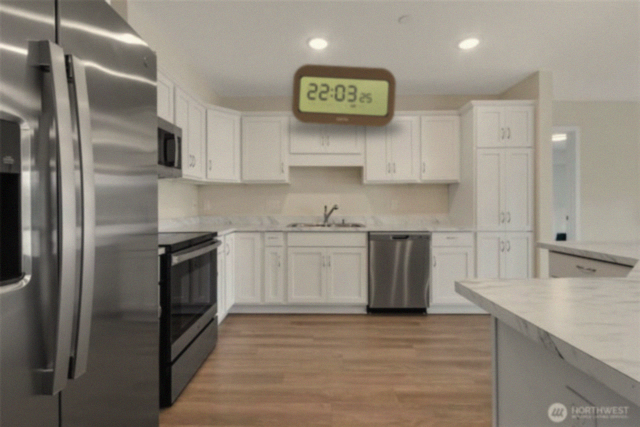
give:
22.03
